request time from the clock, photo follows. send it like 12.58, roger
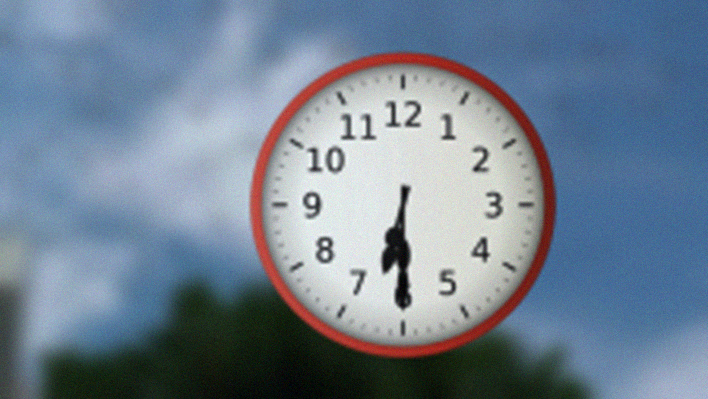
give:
6.30
